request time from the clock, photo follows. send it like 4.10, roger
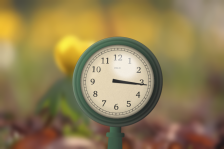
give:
3.16
